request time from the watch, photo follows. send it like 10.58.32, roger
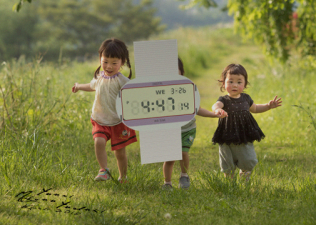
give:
4.47.14
